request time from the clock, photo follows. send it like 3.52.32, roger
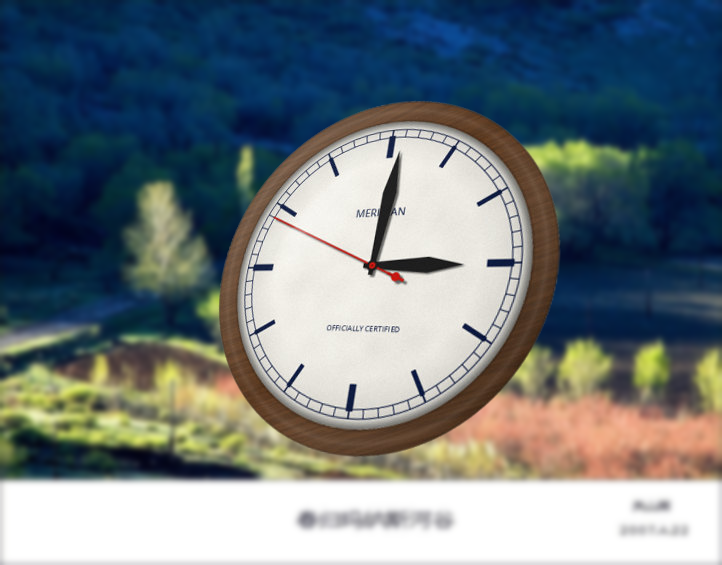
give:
3.00.49
